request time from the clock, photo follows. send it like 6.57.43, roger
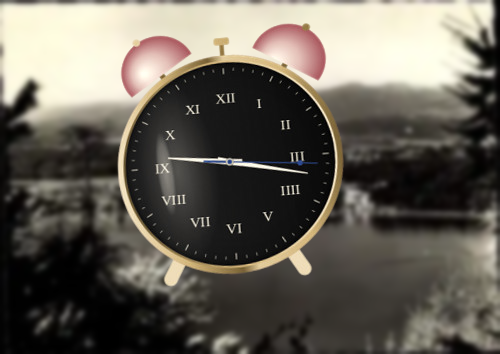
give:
9.17.16
